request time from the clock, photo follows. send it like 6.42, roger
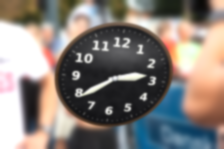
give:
2.39
